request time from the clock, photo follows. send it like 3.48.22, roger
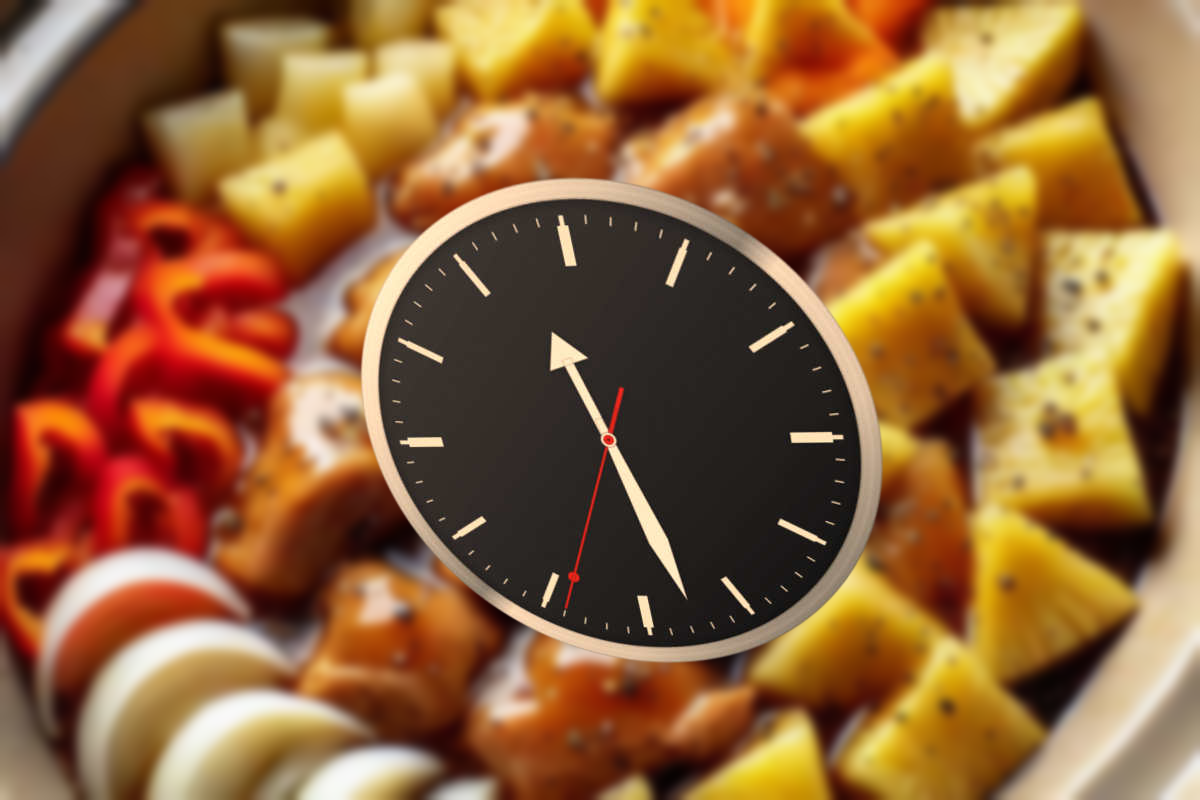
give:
11.27.34
